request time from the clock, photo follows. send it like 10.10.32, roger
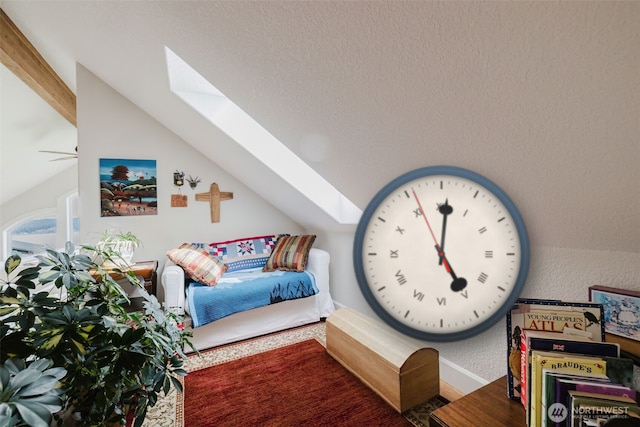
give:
5.00.56
